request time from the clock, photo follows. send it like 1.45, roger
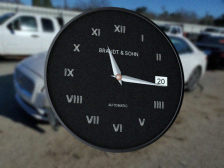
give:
11.16
